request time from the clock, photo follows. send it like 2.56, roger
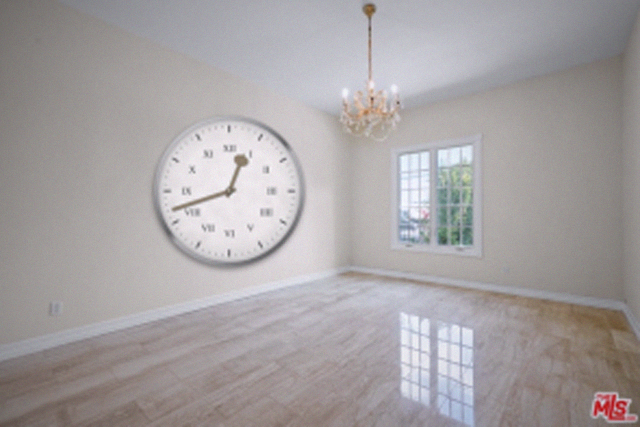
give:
12.42
